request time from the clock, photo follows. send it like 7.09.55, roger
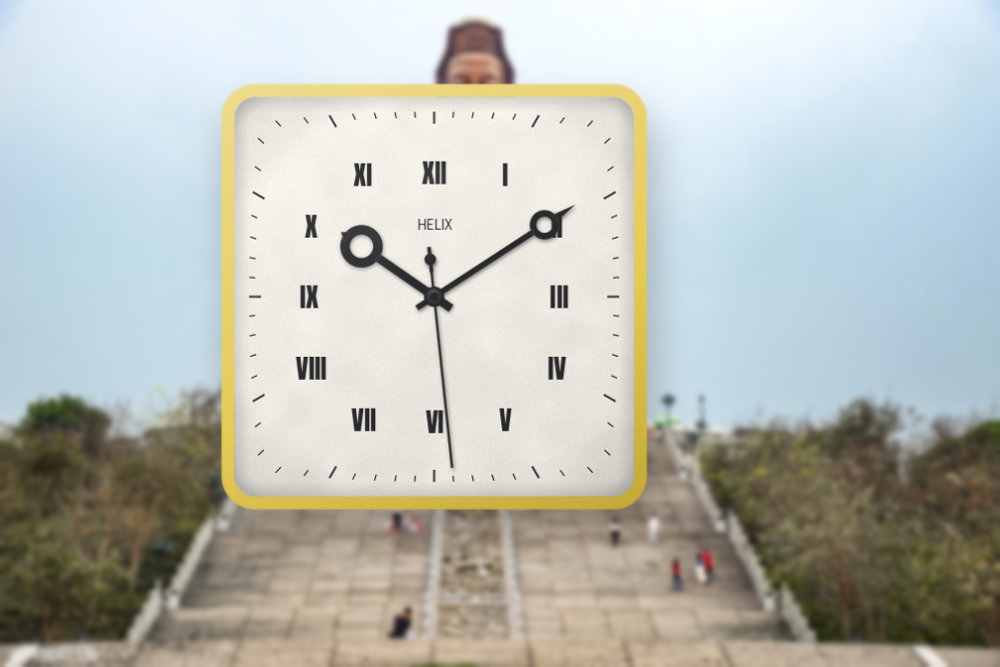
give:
10.09.29
